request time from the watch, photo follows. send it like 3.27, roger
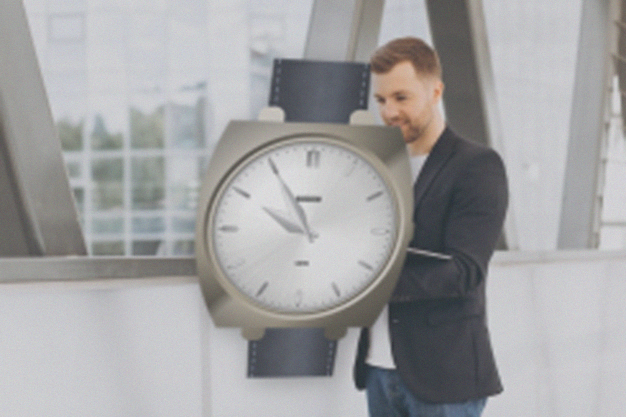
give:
9.55
